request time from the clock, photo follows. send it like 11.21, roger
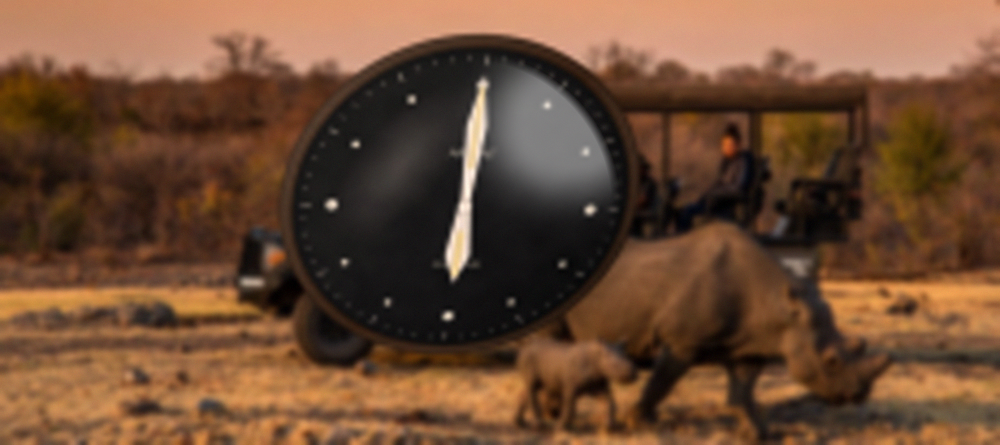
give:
6.00
